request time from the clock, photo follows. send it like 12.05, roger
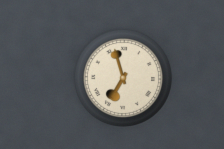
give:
6.57
